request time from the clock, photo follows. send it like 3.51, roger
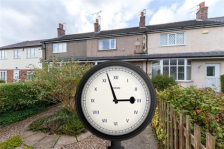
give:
2.57
